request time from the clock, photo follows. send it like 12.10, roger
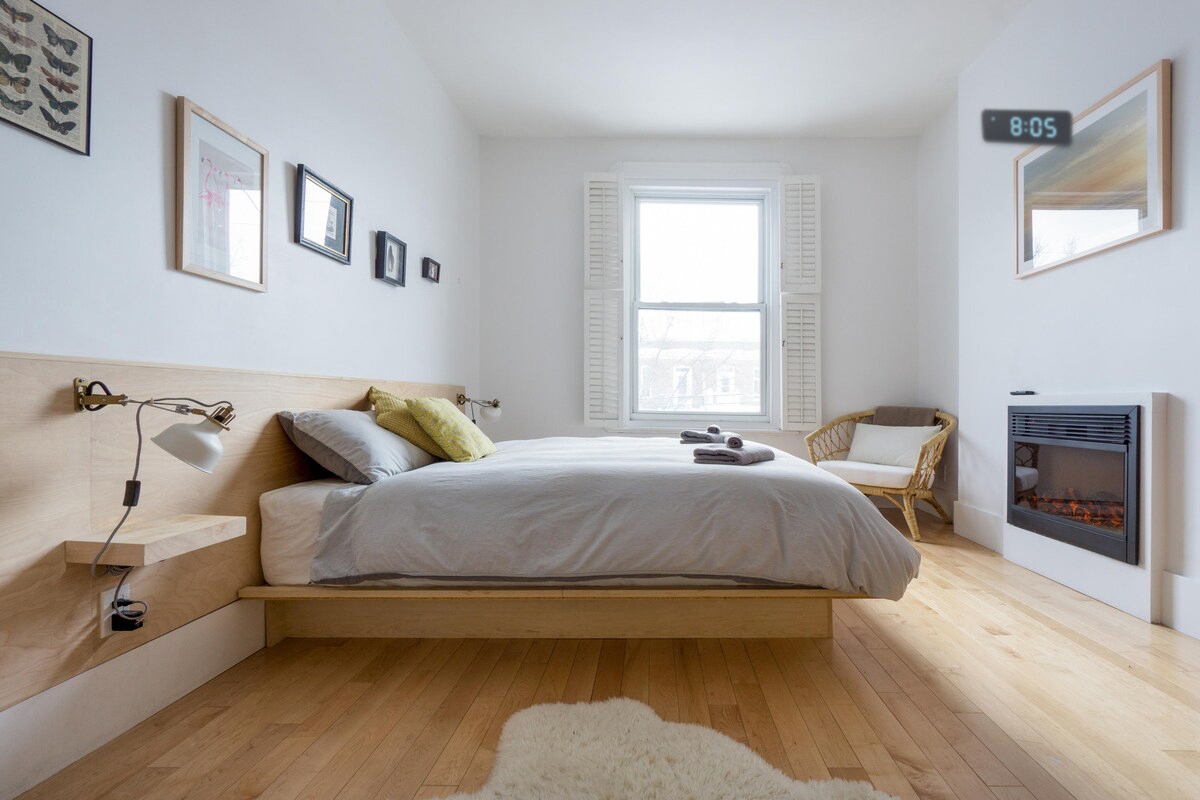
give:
8.05
